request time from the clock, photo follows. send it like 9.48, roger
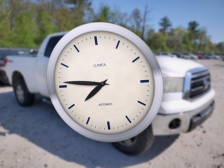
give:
7.46
